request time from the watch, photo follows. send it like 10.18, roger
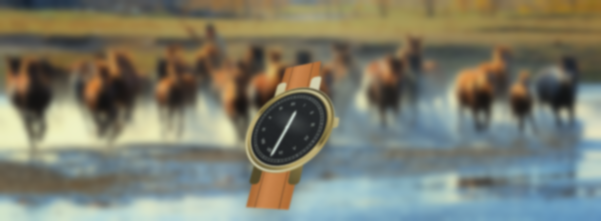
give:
12.33
